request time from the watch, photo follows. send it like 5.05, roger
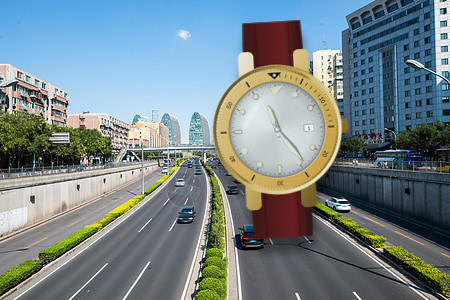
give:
11.24
